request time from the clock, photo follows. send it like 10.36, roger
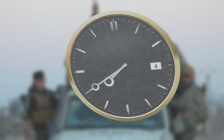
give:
7.40
